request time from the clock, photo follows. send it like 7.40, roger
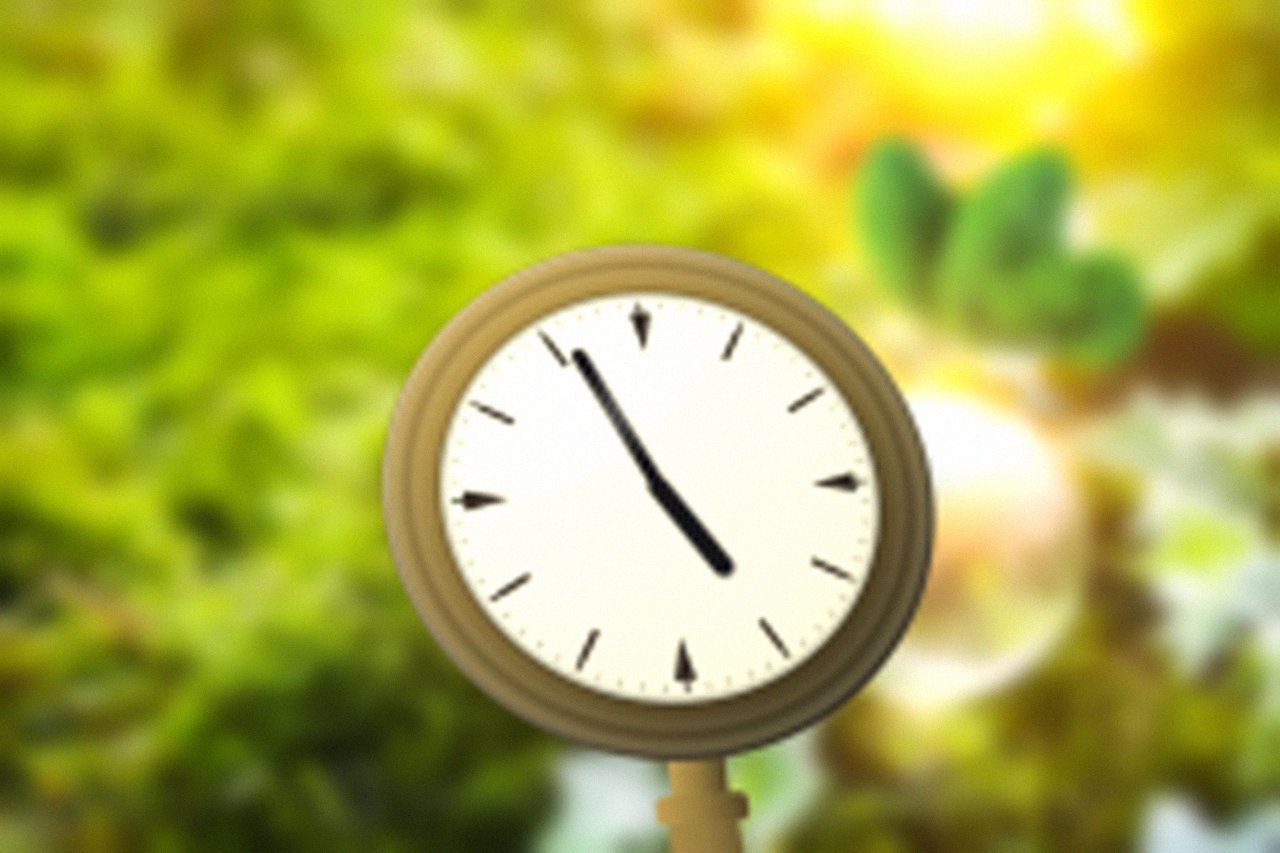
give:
4.56
